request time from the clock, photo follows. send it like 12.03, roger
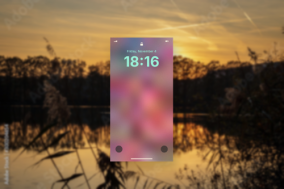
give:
18.16
